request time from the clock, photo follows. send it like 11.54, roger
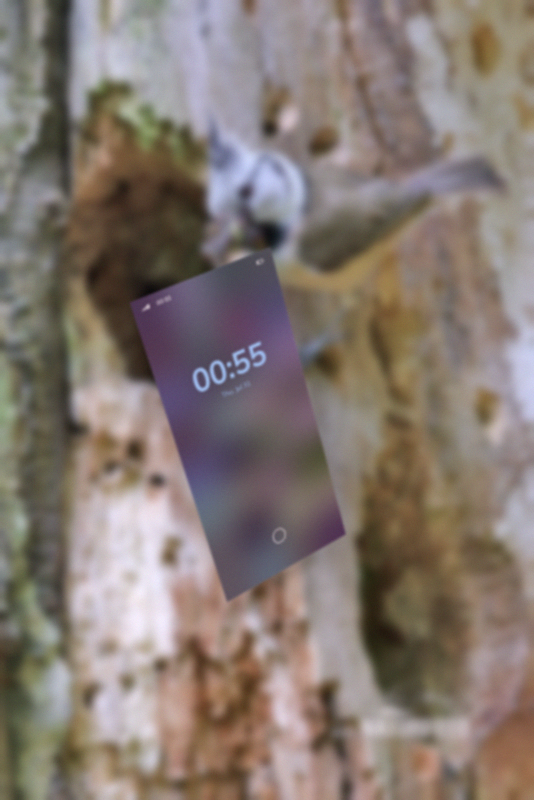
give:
0.55
